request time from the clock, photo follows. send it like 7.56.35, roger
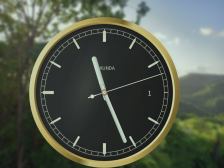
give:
11.26.12
